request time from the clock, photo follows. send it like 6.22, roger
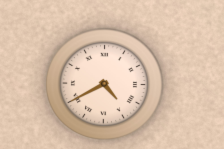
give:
4.40
